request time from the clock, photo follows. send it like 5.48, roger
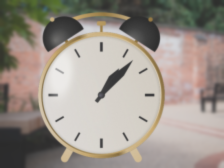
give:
1.07
